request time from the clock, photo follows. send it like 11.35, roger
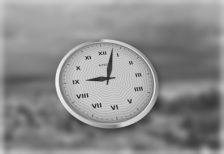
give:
9.03
